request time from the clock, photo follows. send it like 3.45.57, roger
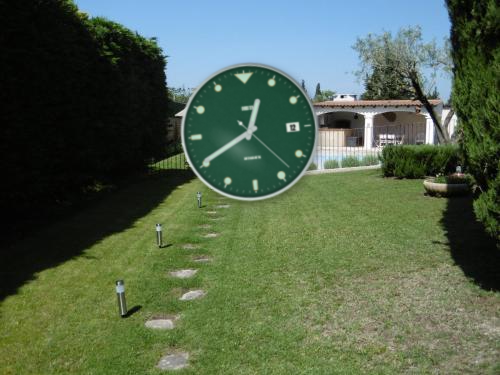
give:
12.40.23
